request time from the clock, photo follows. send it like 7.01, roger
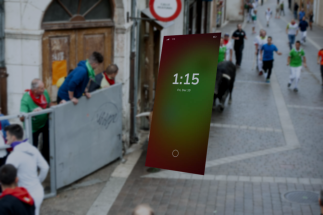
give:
1.15
